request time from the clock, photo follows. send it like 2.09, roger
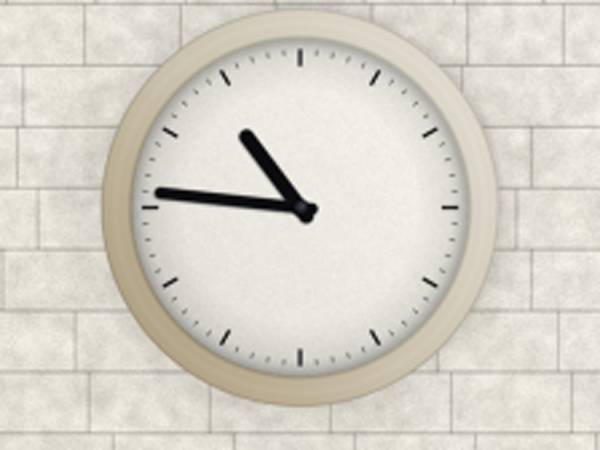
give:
10.46
